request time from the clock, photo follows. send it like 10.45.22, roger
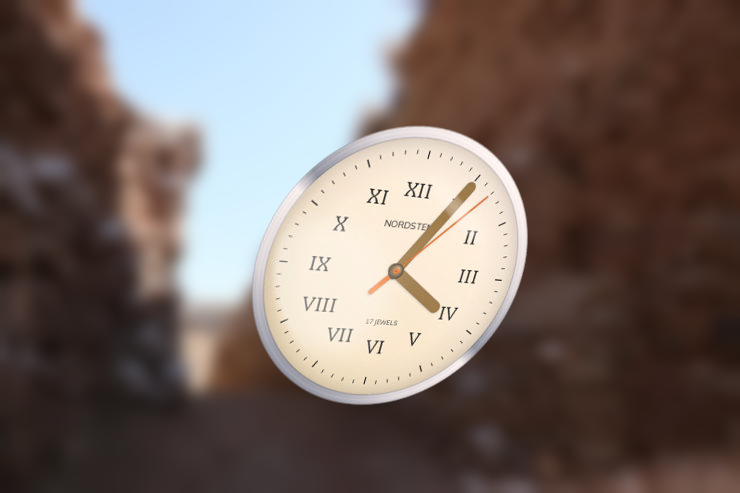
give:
4.05.07
